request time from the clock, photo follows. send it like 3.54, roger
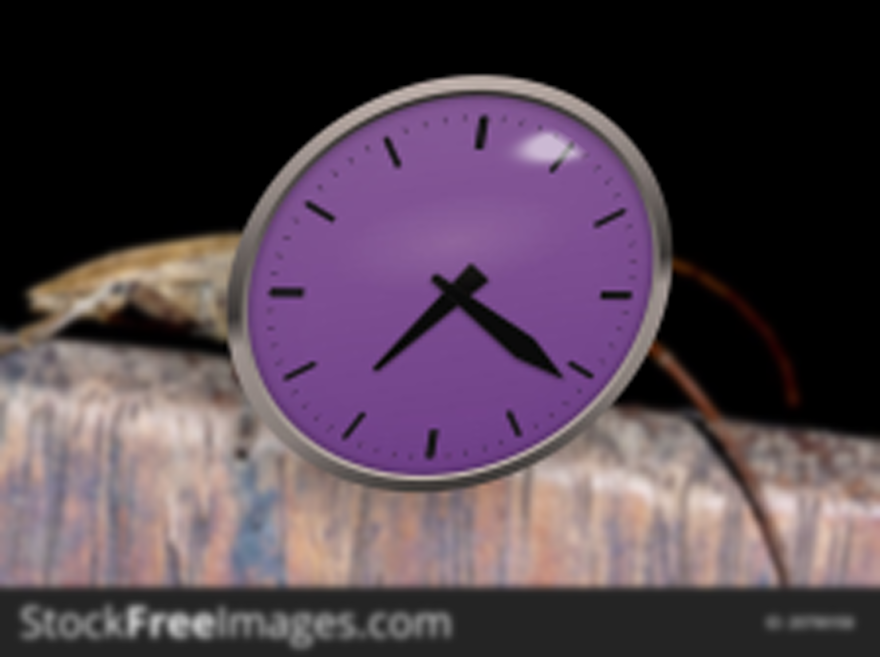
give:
7.21
